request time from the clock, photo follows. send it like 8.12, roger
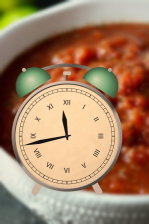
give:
11.43
